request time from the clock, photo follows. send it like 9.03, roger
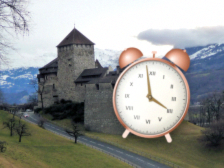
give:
3.58
